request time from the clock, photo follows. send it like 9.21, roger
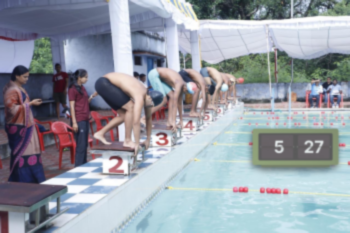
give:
5.27
